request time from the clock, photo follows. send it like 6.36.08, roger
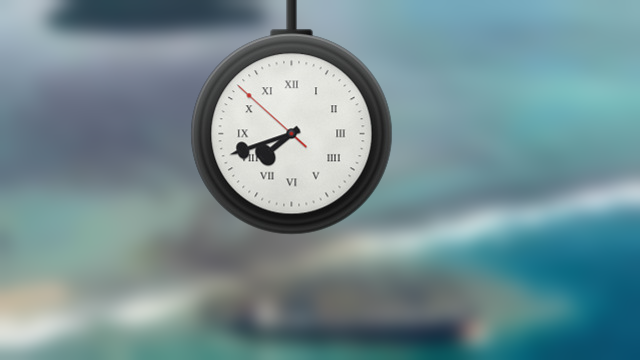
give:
7.41.52
